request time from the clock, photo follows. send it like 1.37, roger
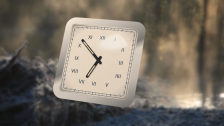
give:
6.52
